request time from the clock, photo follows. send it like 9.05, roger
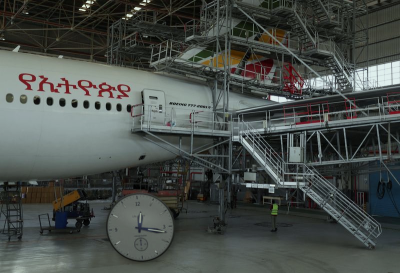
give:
12.17
